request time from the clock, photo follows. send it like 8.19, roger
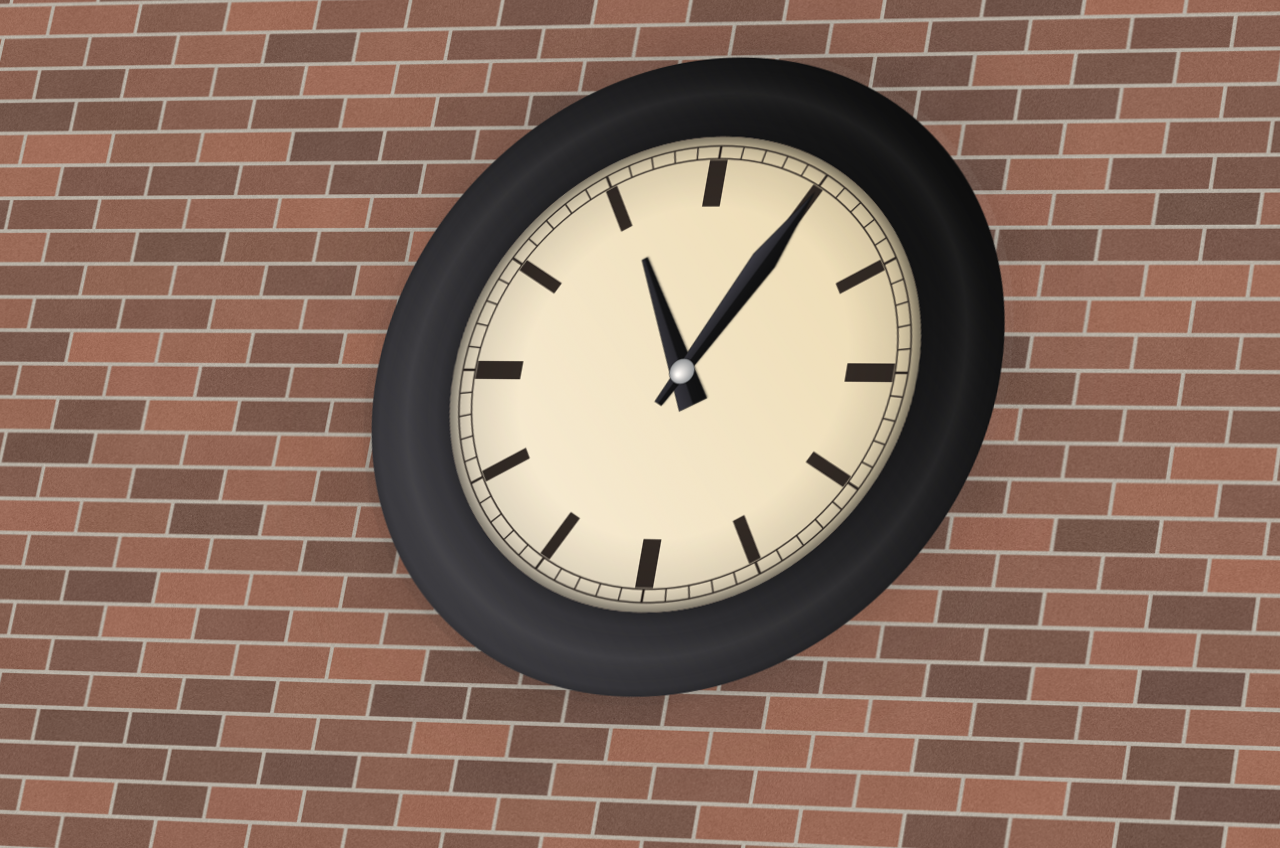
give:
11.05
